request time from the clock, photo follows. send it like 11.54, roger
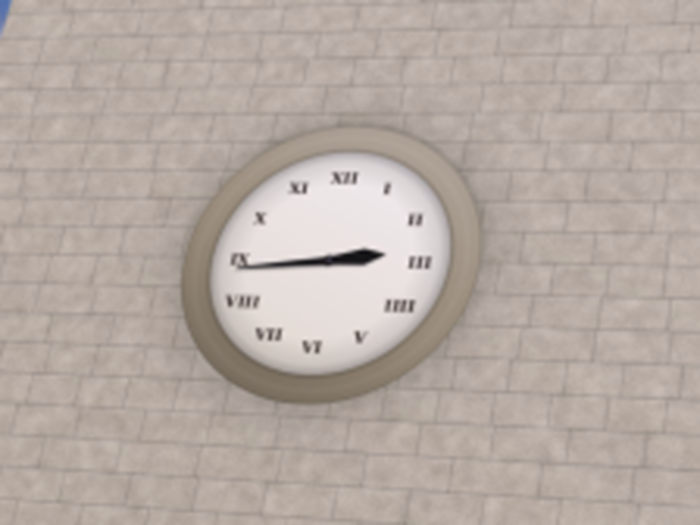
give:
2.44
